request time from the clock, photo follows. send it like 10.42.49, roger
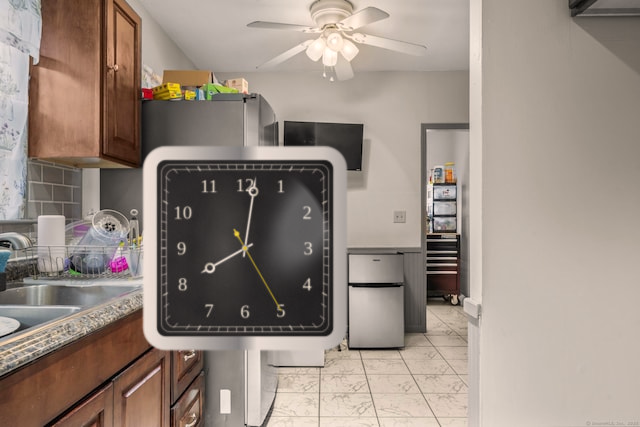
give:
8.01.25
